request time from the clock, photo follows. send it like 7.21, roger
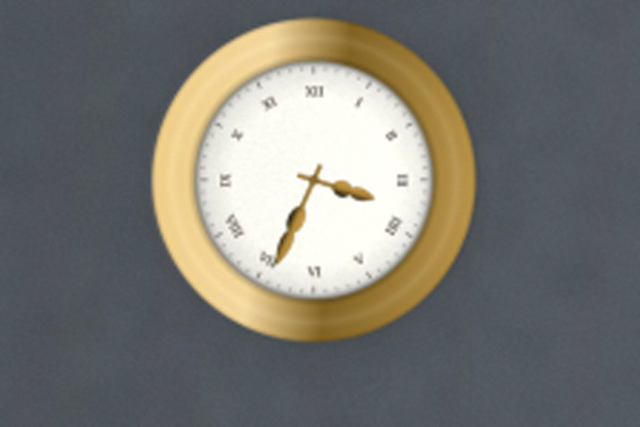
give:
3.34
